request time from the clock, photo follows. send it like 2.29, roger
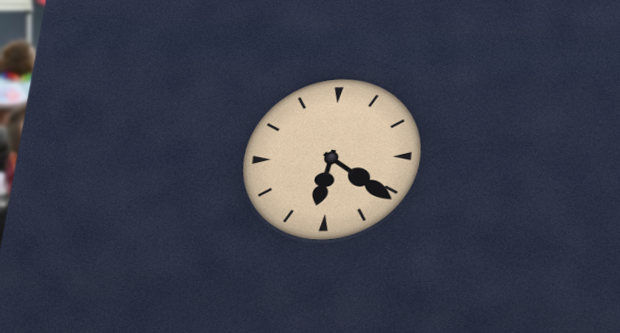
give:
6.21
